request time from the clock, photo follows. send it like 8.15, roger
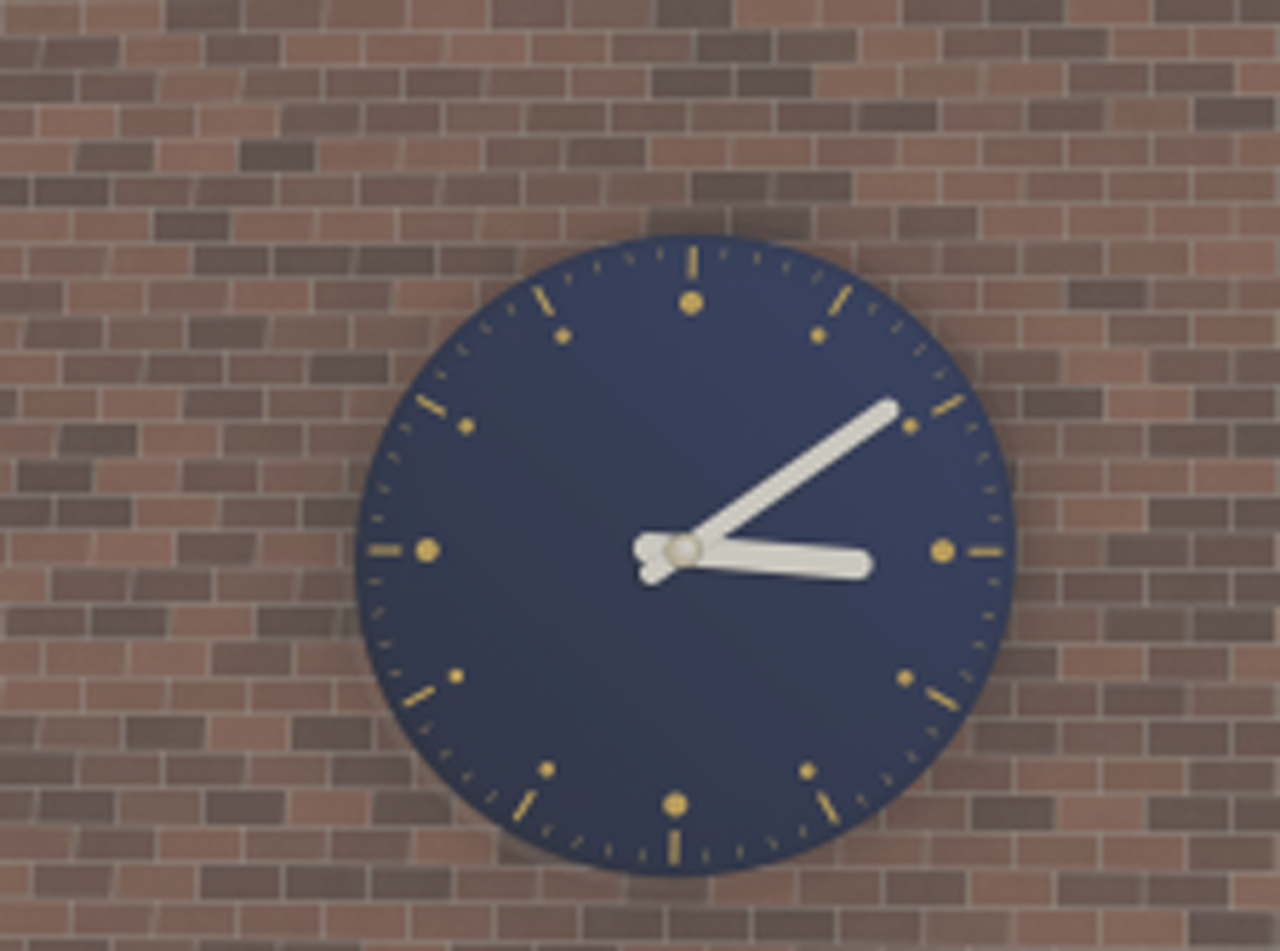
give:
3.09
